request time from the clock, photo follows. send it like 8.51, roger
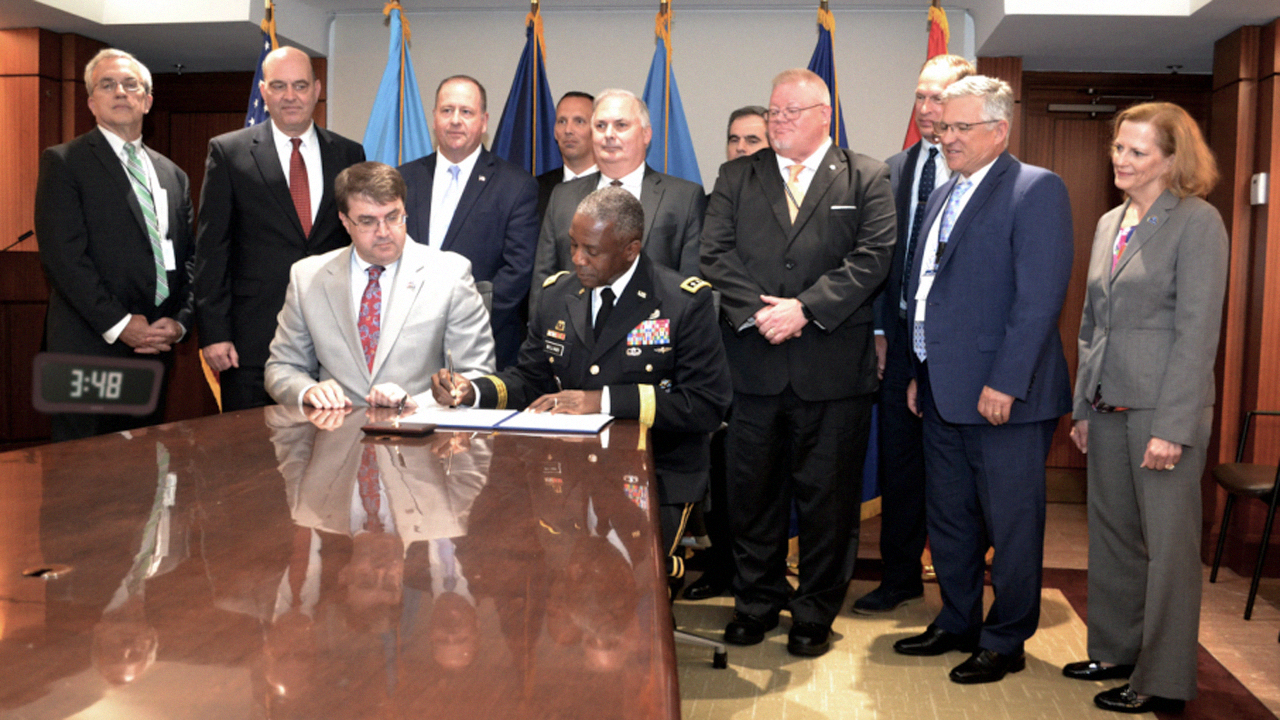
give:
3.48
